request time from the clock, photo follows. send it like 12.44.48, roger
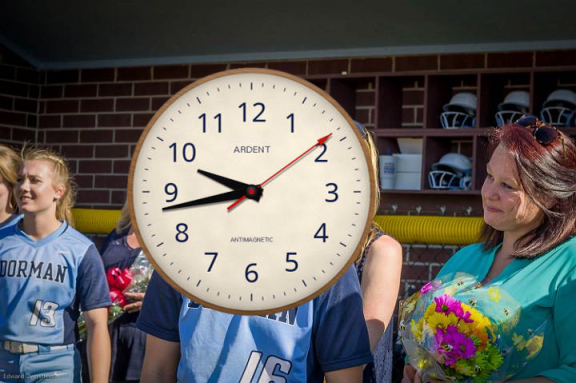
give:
9.43.09
